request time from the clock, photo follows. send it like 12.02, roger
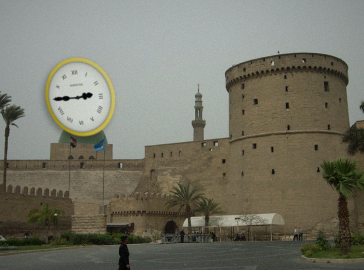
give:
2.45
